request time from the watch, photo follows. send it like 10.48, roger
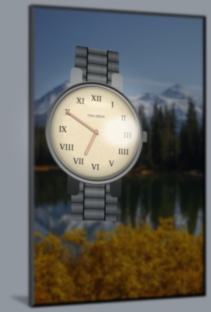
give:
6.50
